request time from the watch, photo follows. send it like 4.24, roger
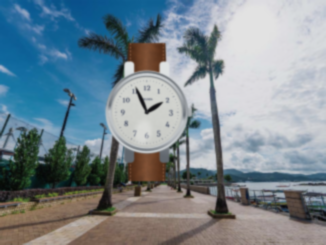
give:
1.56
